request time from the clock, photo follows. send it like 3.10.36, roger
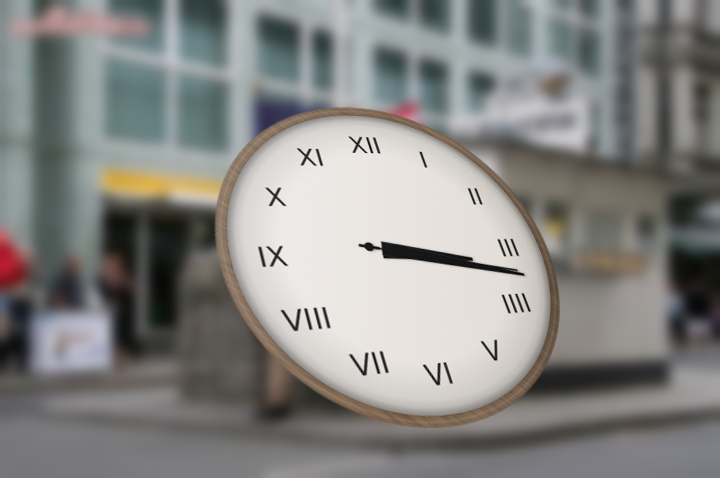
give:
3.17.17
